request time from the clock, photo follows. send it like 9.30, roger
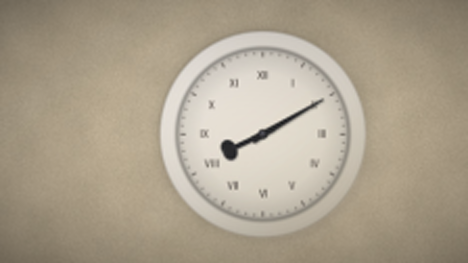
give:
8.10
